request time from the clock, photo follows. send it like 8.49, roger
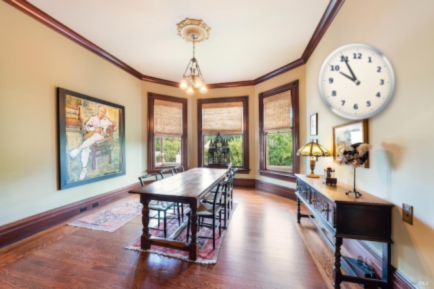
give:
9.55
